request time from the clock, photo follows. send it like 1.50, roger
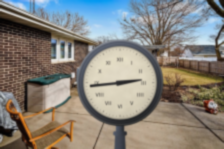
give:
2.44
